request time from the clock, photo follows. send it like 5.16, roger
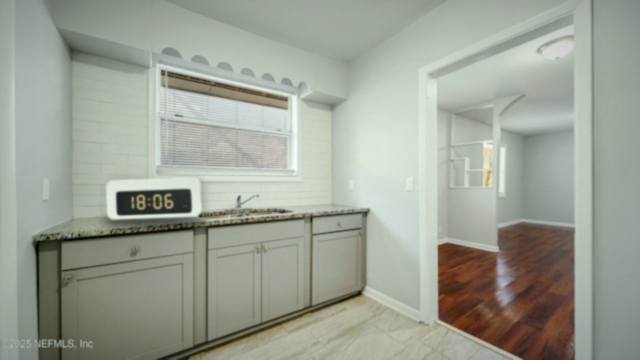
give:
18.06
